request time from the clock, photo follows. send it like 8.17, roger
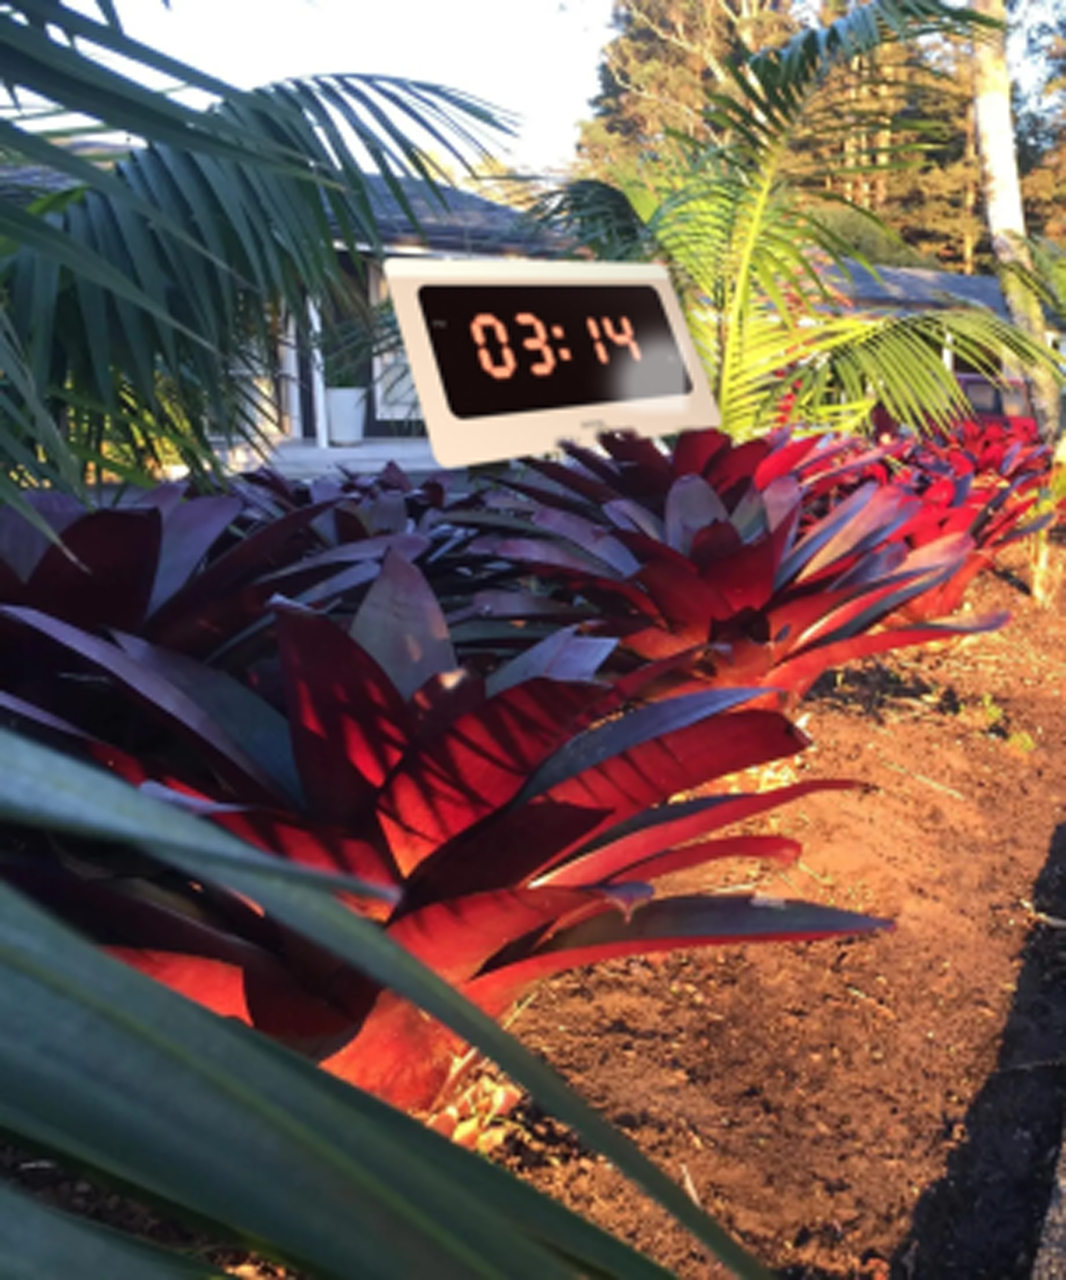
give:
3.14
